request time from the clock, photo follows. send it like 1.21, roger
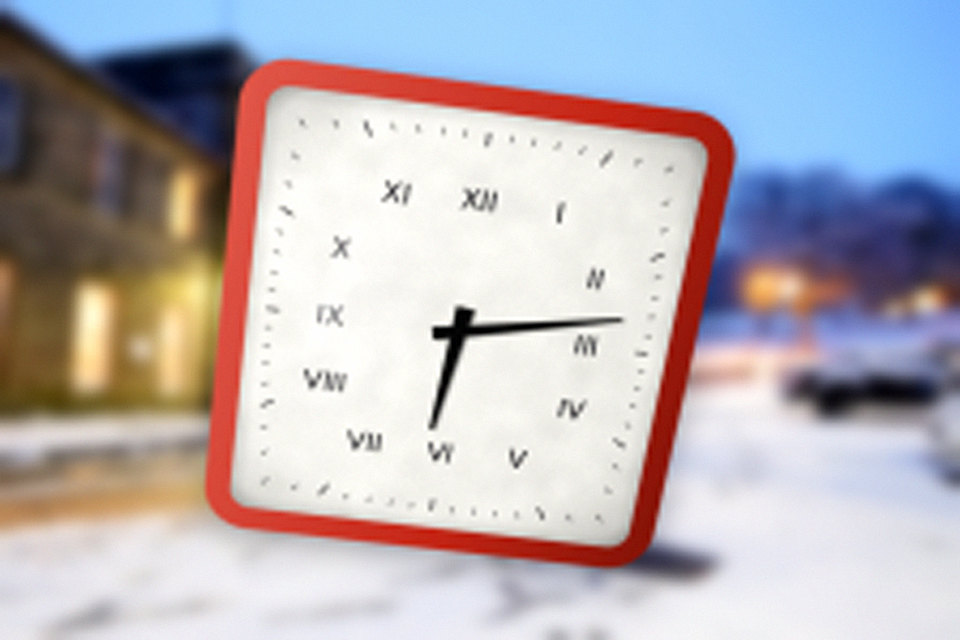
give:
6.13
